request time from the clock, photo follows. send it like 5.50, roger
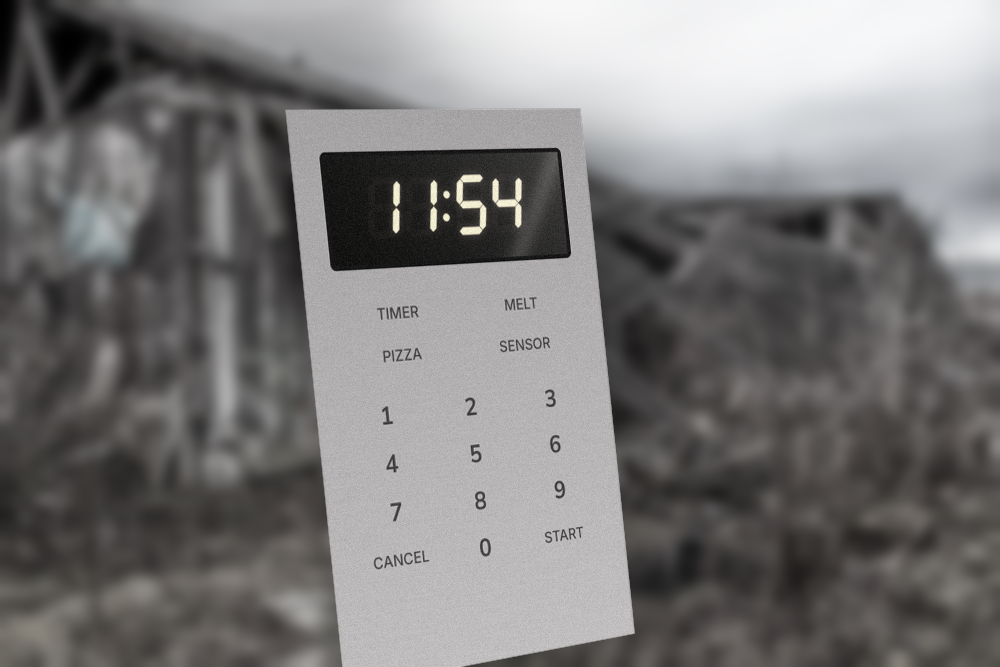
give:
11.54
